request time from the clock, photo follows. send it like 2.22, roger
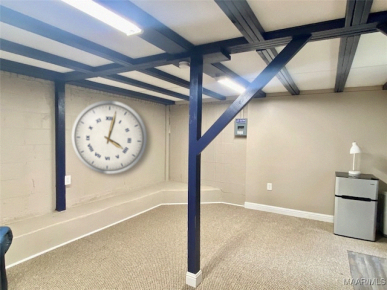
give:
4.02
